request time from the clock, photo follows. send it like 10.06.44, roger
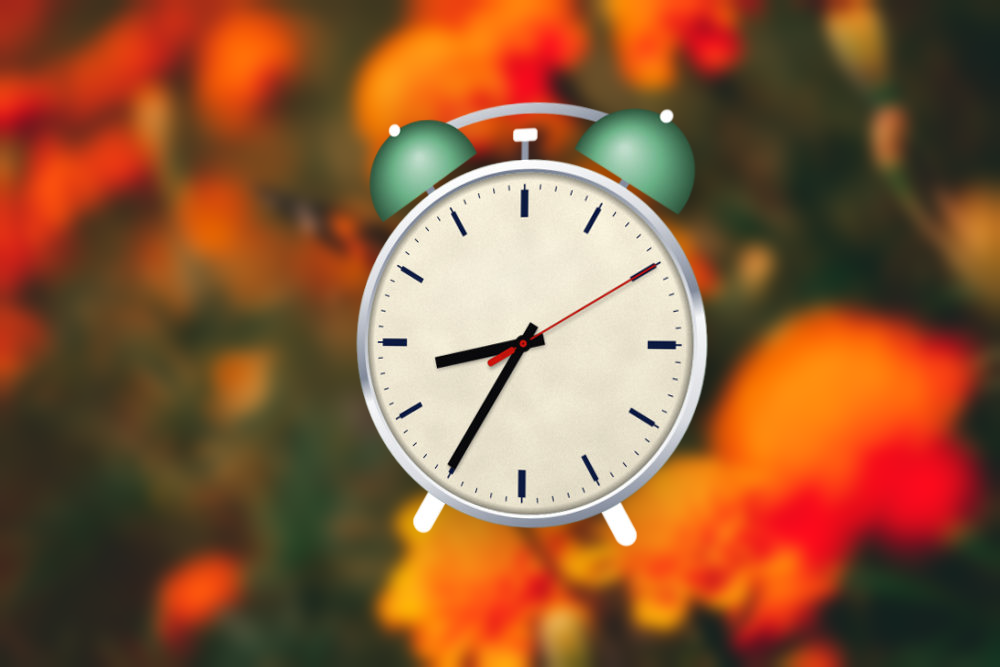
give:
8.35.10
